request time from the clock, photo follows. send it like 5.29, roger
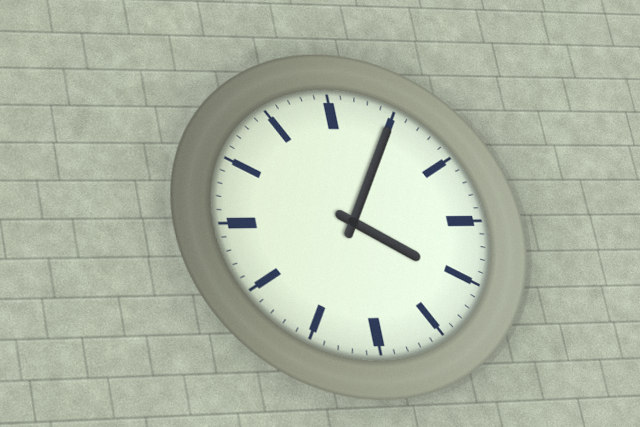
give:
4.05
